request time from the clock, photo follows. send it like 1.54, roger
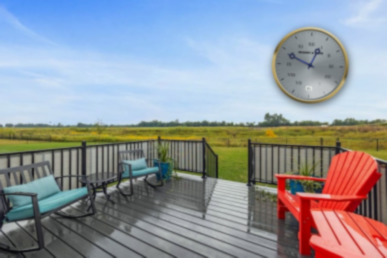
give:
12.49
